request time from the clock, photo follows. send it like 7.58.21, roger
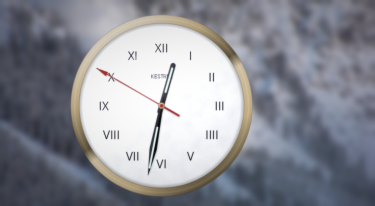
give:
12.31.50
